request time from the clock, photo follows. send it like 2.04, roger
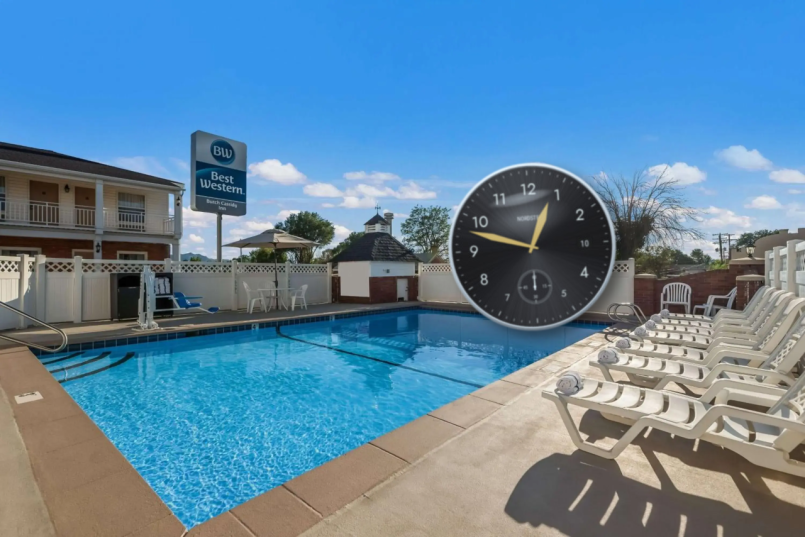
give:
12.48
